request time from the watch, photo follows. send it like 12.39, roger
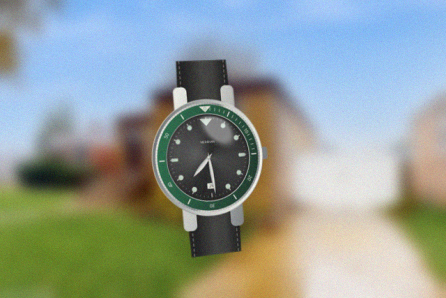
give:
7.29
